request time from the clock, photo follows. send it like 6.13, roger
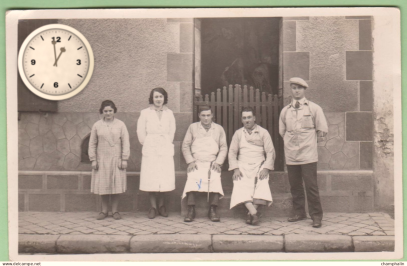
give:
12.59
